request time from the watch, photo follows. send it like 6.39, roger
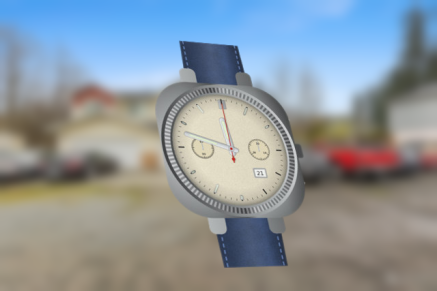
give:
11.48
